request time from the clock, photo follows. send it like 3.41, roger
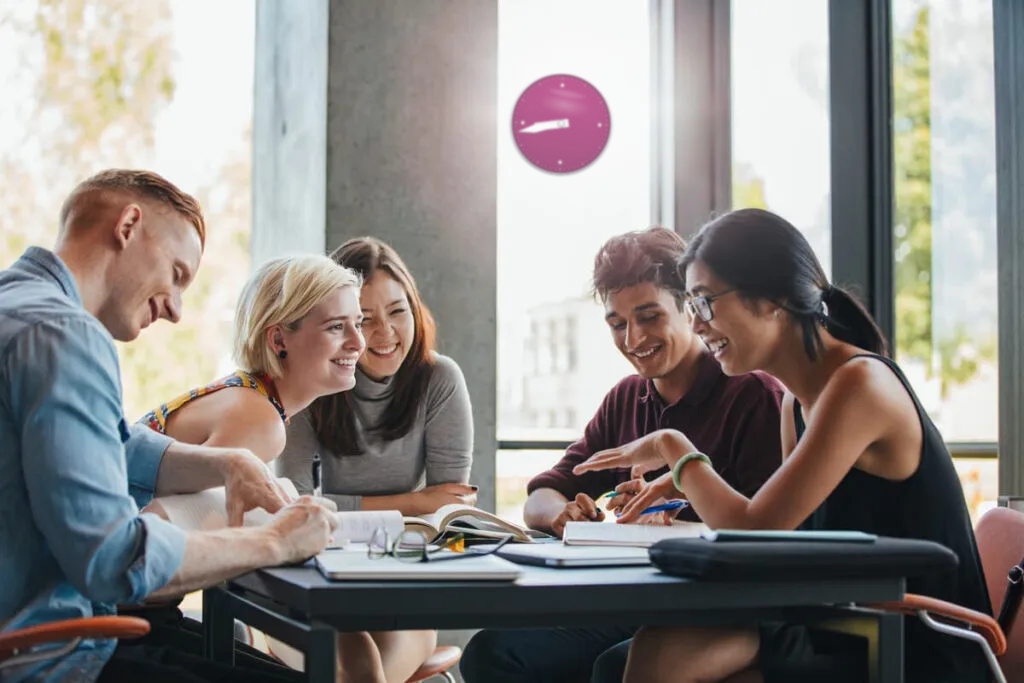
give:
8.43
